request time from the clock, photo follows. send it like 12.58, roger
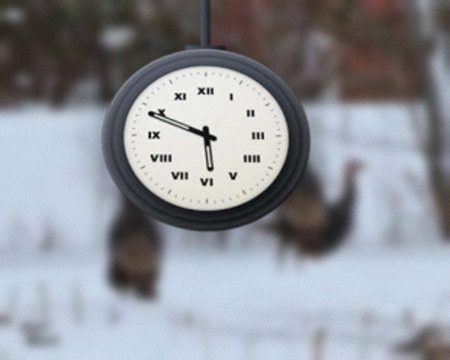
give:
5.49
